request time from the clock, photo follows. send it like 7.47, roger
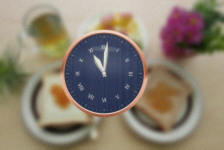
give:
11.01
